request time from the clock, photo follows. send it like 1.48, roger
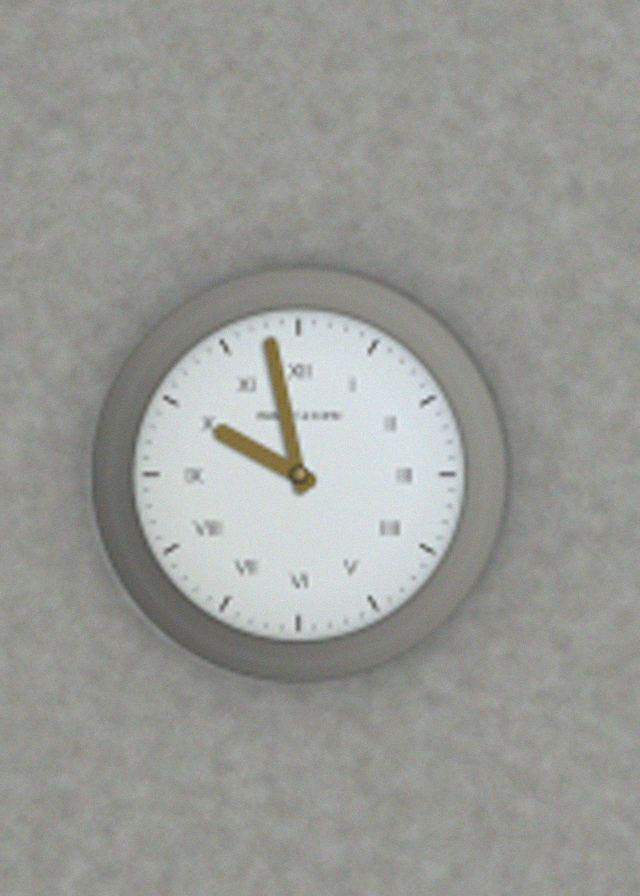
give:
9.58
